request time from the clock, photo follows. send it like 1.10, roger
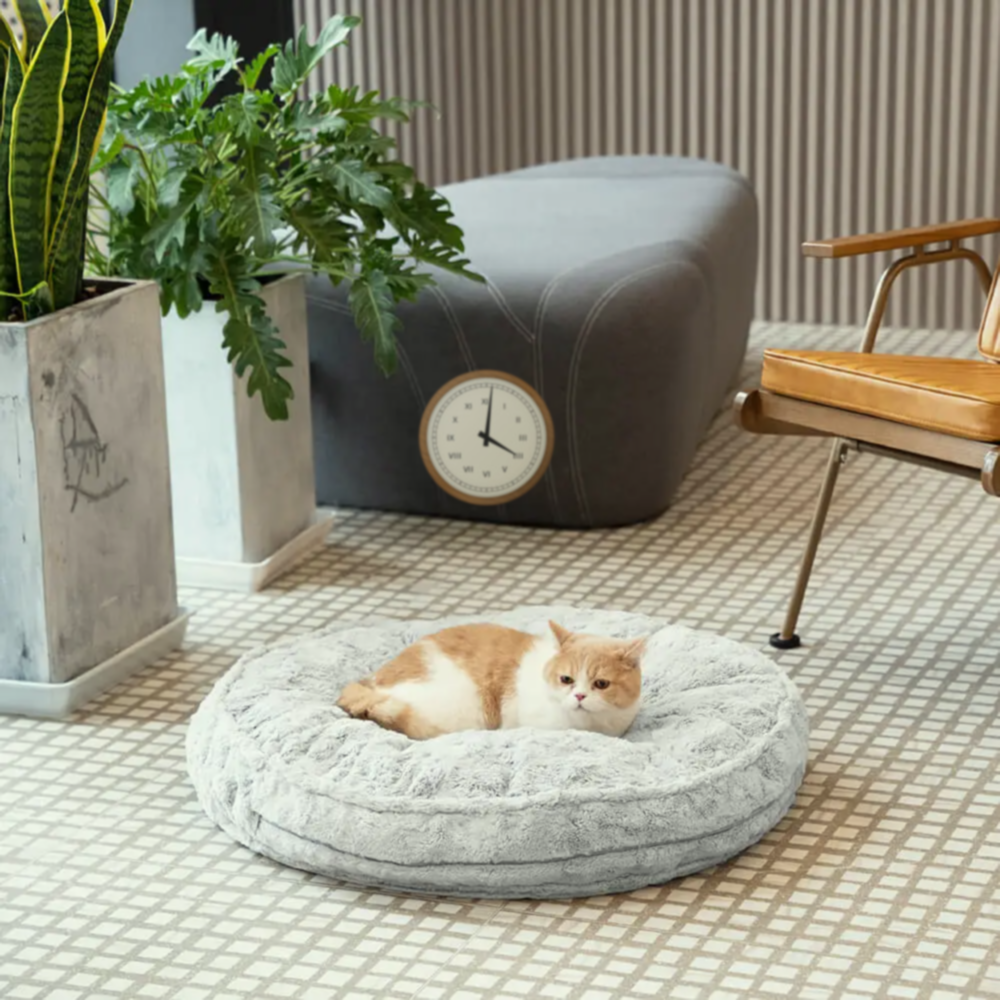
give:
4.01
